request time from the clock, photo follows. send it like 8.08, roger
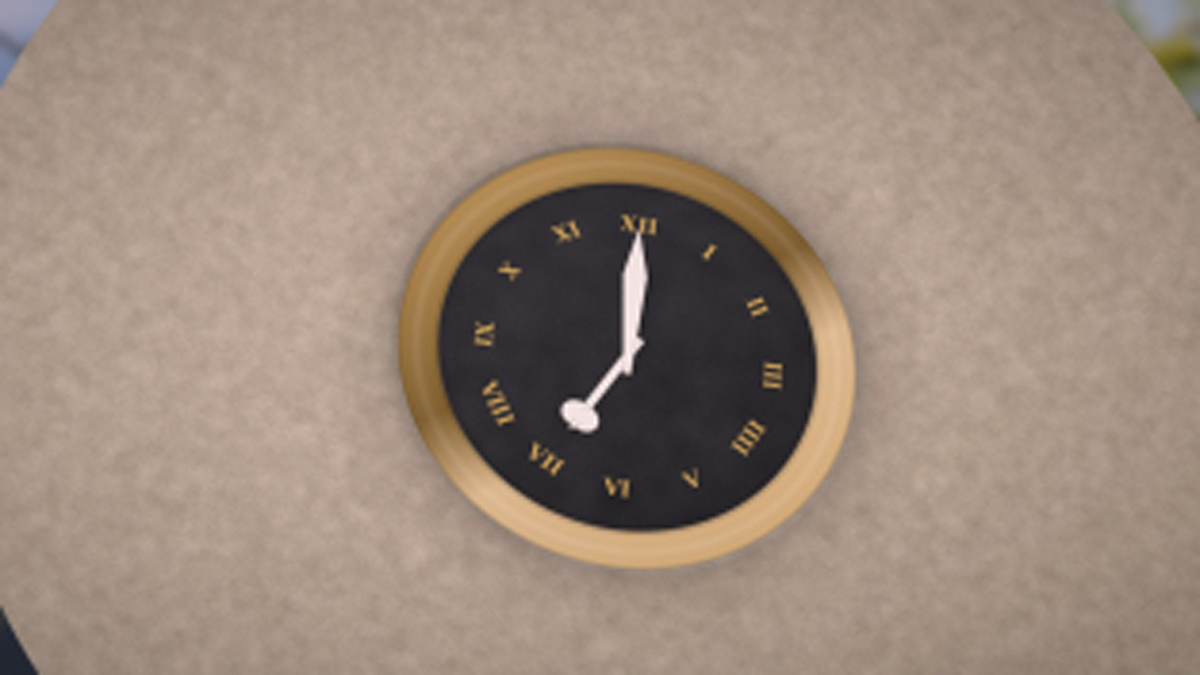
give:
7.00
